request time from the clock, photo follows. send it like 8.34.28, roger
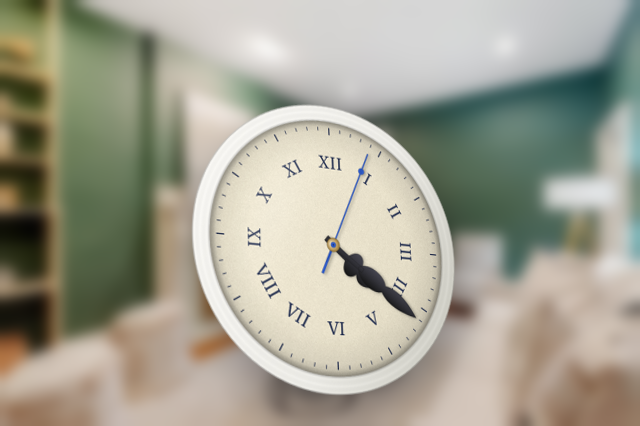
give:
4.21.04
